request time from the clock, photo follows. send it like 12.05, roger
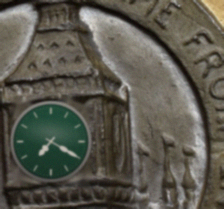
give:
7.20
